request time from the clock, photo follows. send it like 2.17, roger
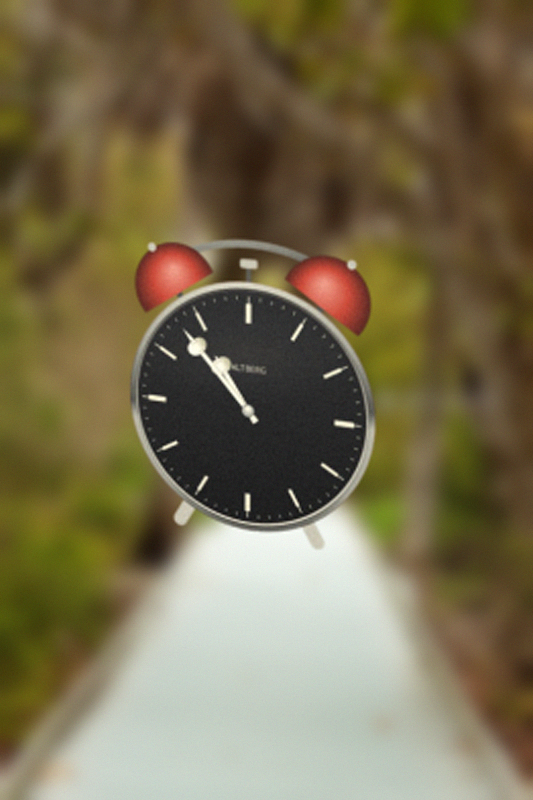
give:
10.53
